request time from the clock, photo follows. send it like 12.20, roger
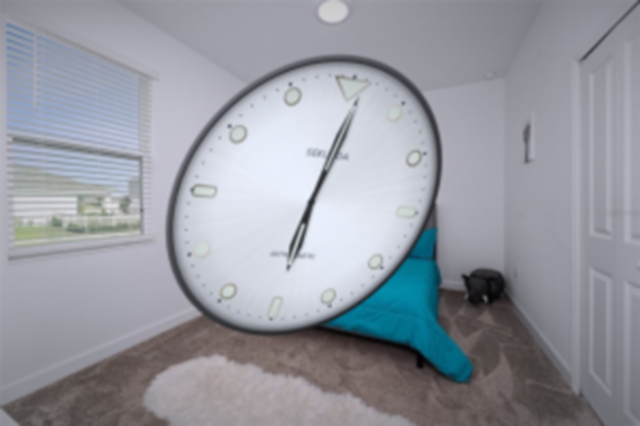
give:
6.01
